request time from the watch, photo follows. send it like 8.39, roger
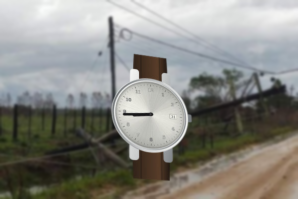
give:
8.44
